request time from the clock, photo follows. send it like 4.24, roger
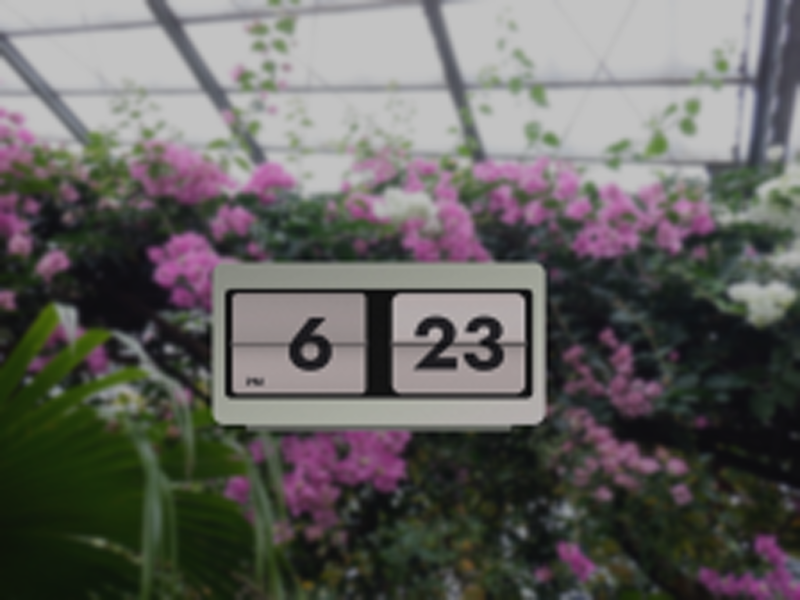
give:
6.23
